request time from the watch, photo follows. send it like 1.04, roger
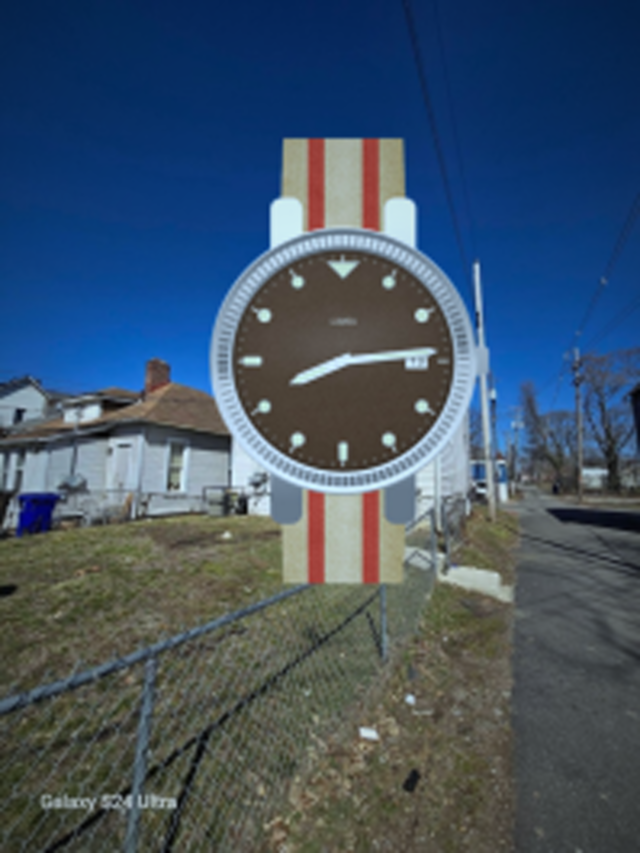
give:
8.14
